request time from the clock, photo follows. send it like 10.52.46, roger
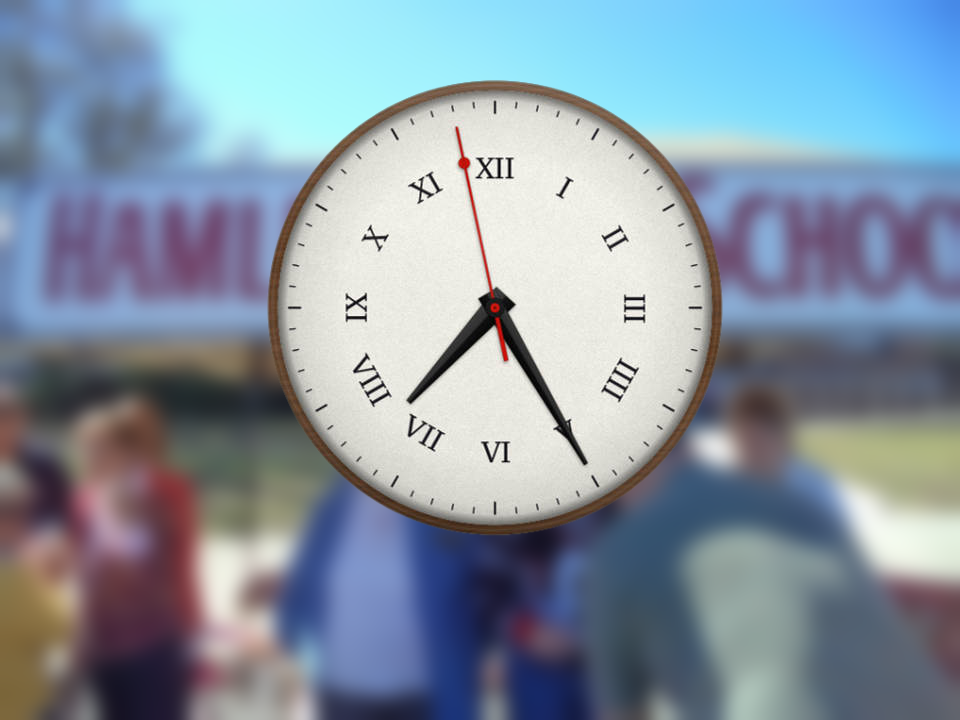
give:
7.24.58
